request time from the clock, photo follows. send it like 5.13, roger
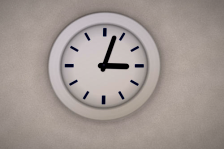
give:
3.03
